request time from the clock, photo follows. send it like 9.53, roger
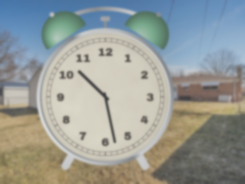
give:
10.28
